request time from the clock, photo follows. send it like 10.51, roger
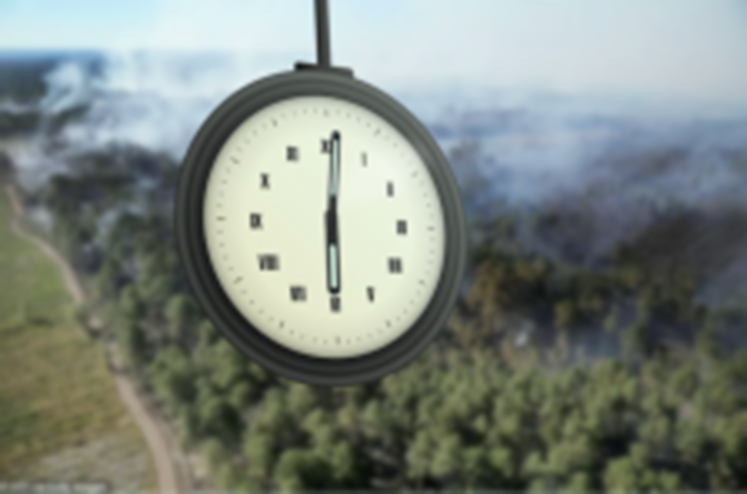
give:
6.01
